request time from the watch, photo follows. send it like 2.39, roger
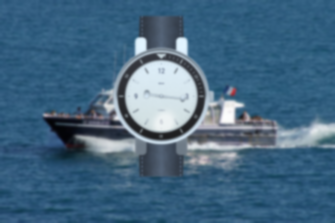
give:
9.16
